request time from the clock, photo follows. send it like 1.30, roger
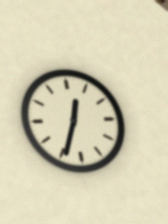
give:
12.34
